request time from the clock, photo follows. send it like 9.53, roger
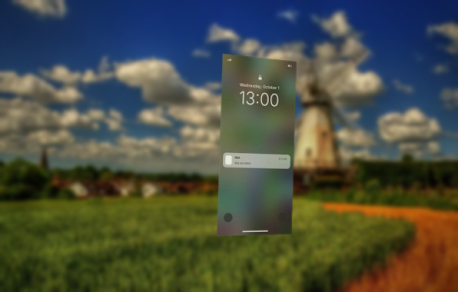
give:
13.00
